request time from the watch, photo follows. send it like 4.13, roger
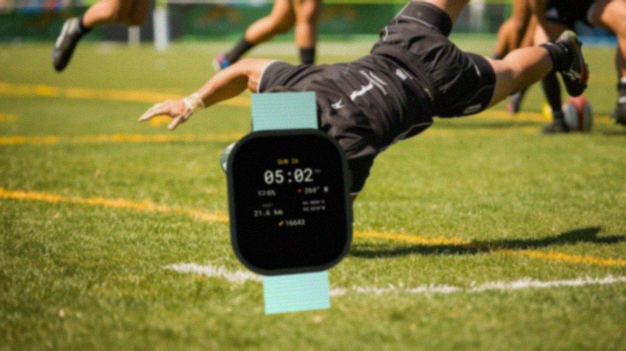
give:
5.02
